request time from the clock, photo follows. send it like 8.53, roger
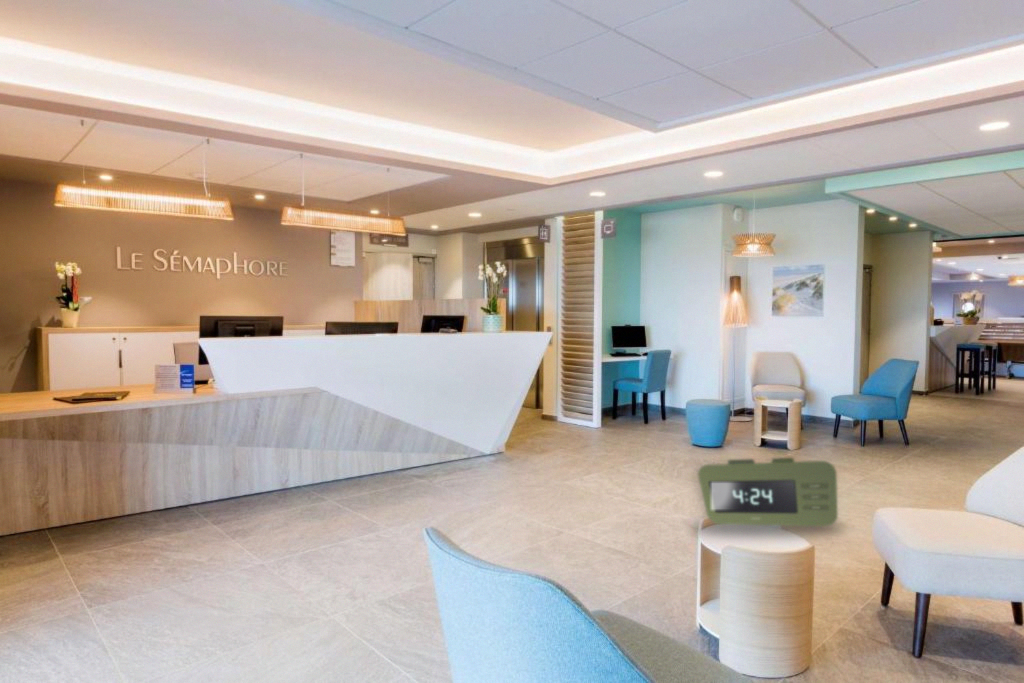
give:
4.24
